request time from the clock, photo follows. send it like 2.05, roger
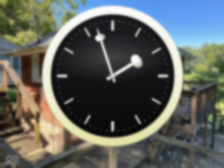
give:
1.57
